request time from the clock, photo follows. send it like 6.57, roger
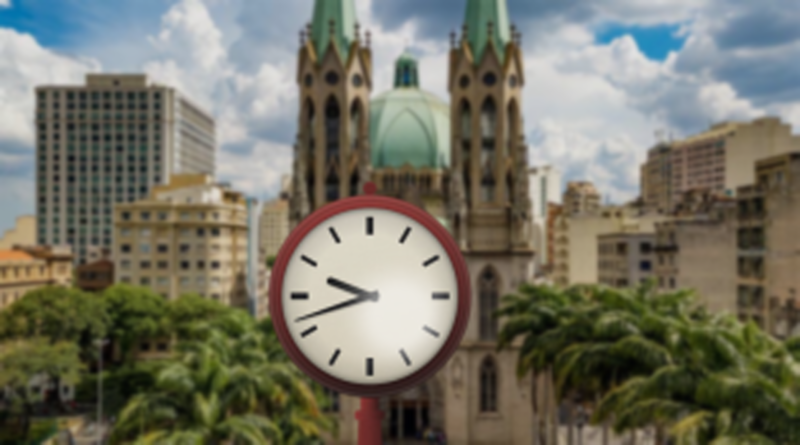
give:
9.42
